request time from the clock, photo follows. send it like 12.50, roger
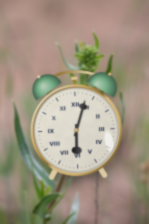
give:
6.03
